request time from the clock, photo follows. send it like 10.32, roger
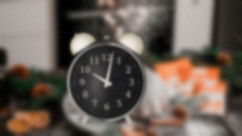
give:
10.02
